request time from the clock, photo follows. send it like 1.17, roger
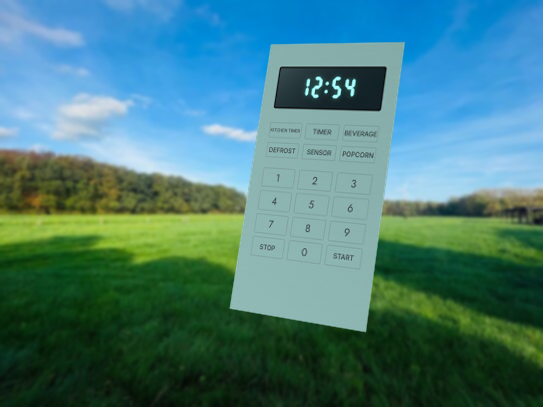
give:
12.54
